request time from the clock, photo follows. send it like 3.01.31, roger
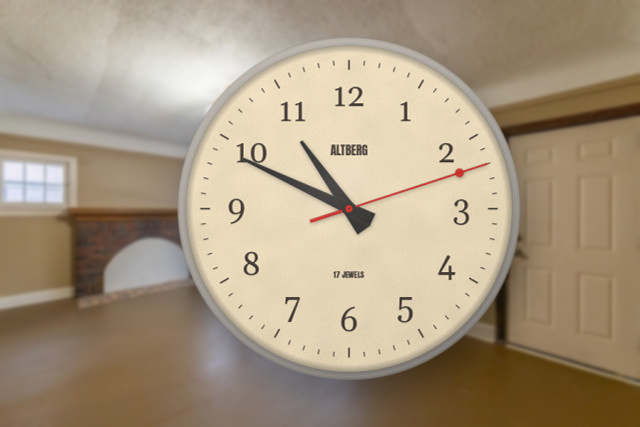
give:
10.49.12
